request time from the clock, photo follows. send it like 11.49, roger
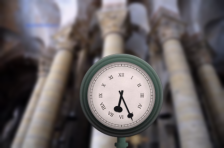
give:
6.26
